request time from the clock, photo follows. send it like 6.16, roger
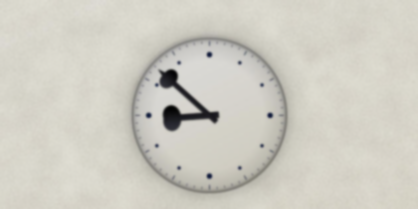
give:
8.52
